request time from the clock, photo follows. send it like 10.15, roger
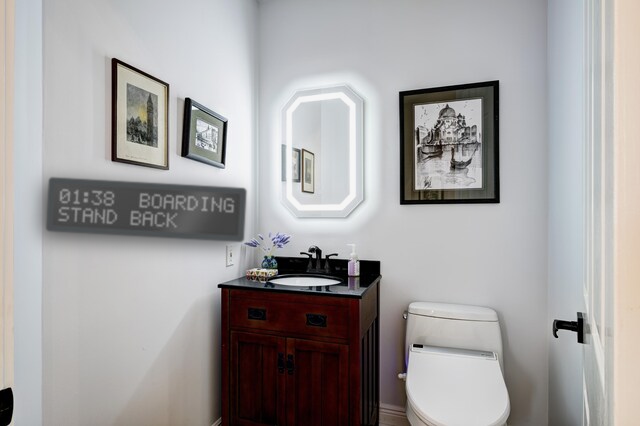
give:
1.38
